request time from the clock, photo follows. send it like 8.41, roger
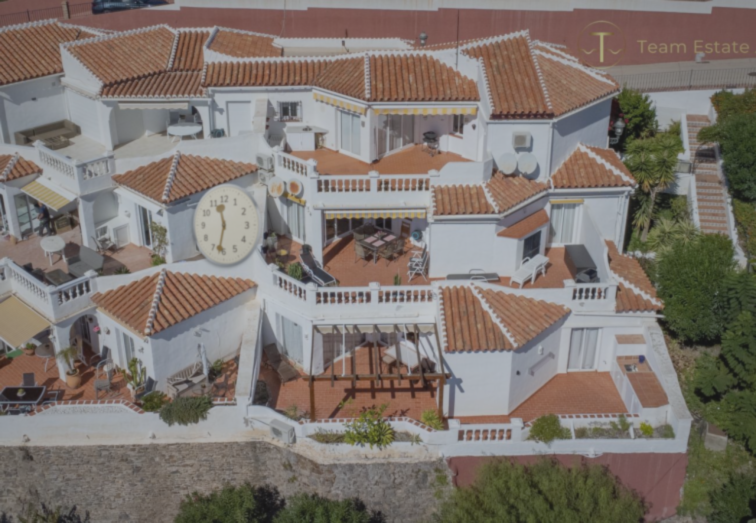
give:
11.32
